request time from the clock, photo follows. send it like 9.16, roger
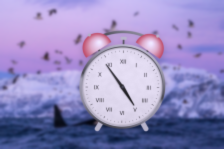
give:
4.54
